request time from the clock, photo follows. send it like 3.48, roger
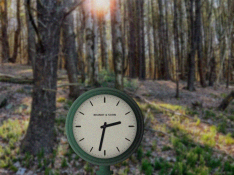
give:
2.32
